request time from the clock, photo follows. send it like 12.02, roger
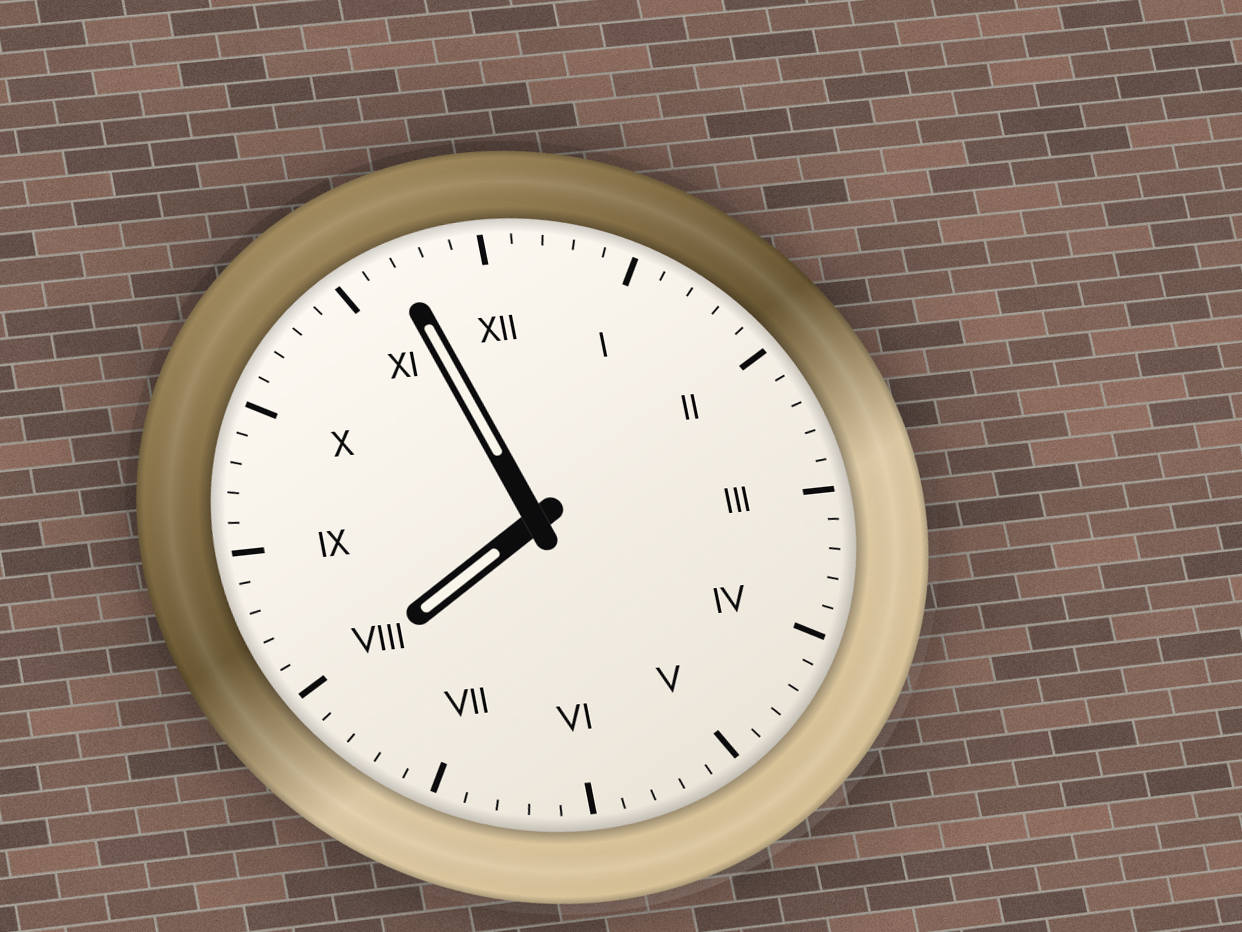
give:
7.57
